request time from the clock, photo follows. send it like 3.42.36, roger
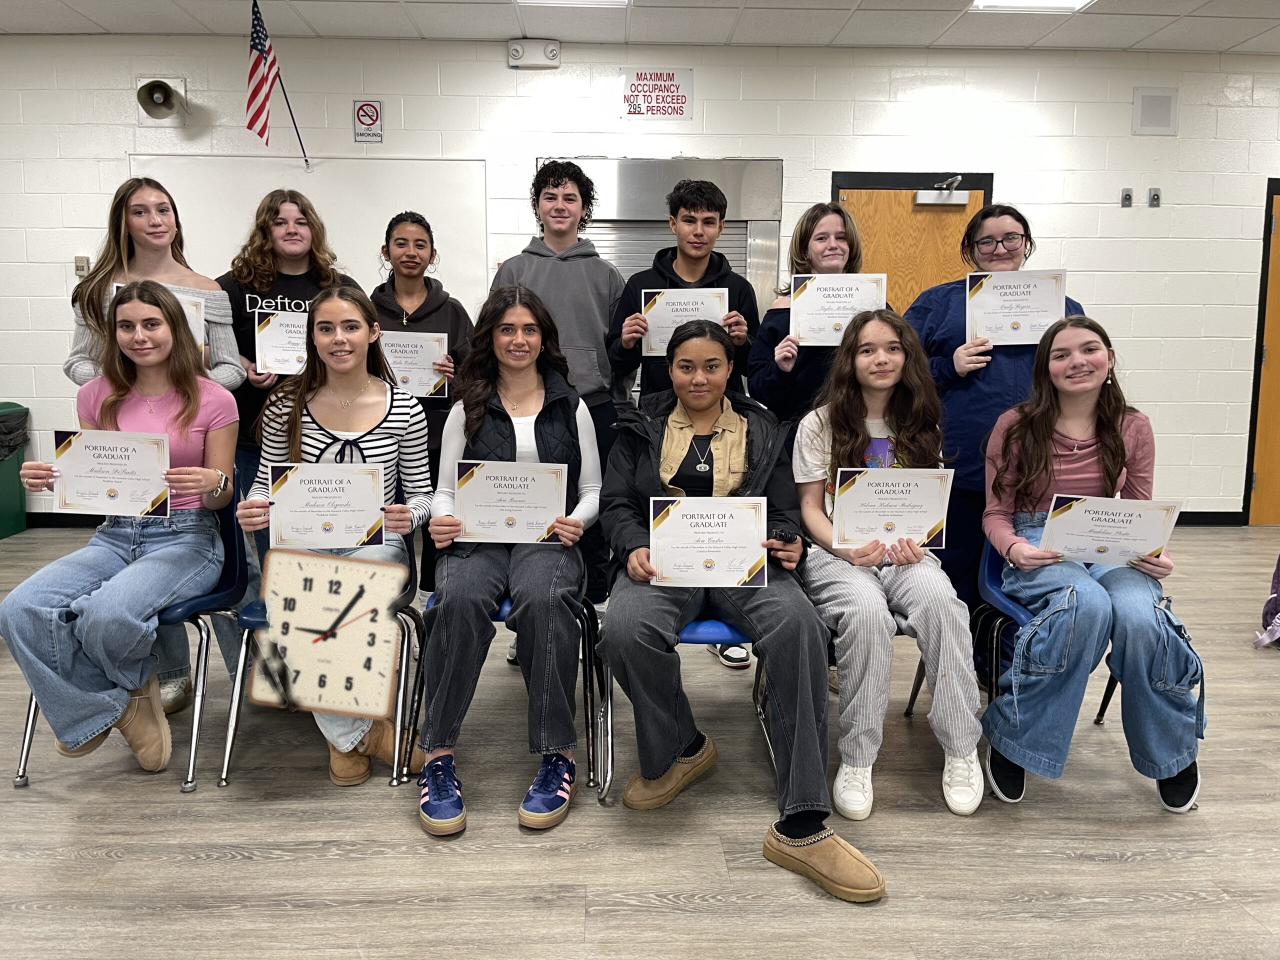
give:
9.05.09
